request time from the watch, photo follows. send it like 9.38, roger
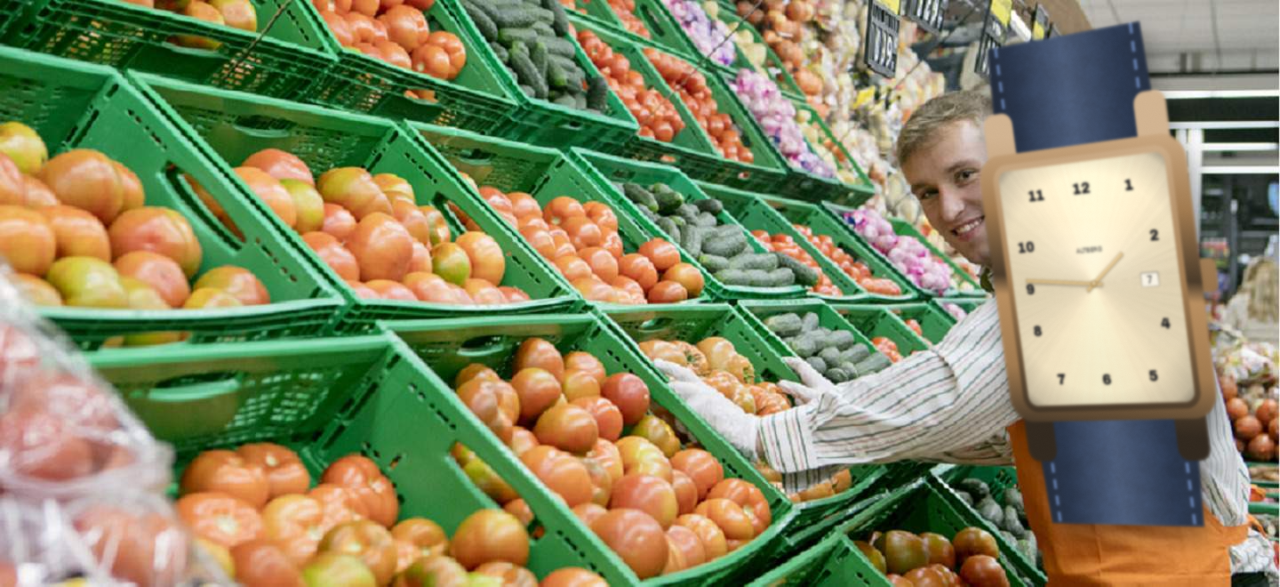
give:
1.46
